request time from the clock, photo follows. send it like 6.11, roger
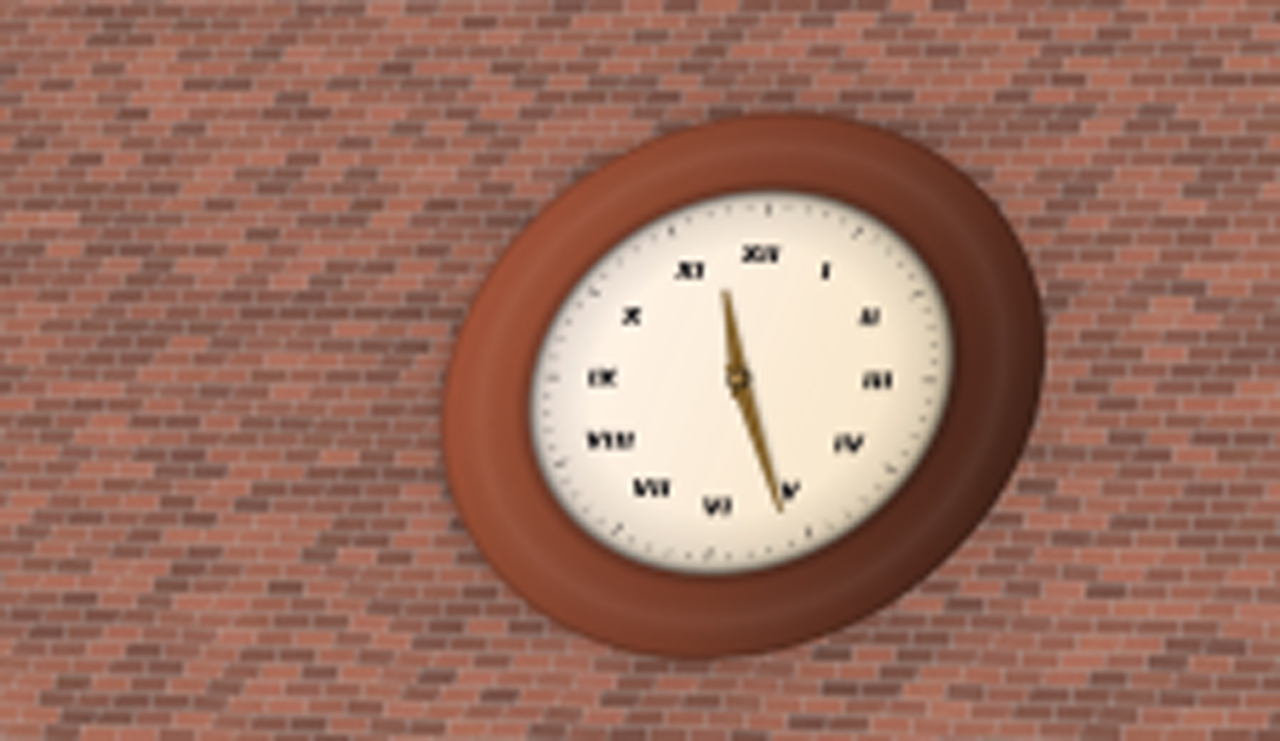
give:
11.26
